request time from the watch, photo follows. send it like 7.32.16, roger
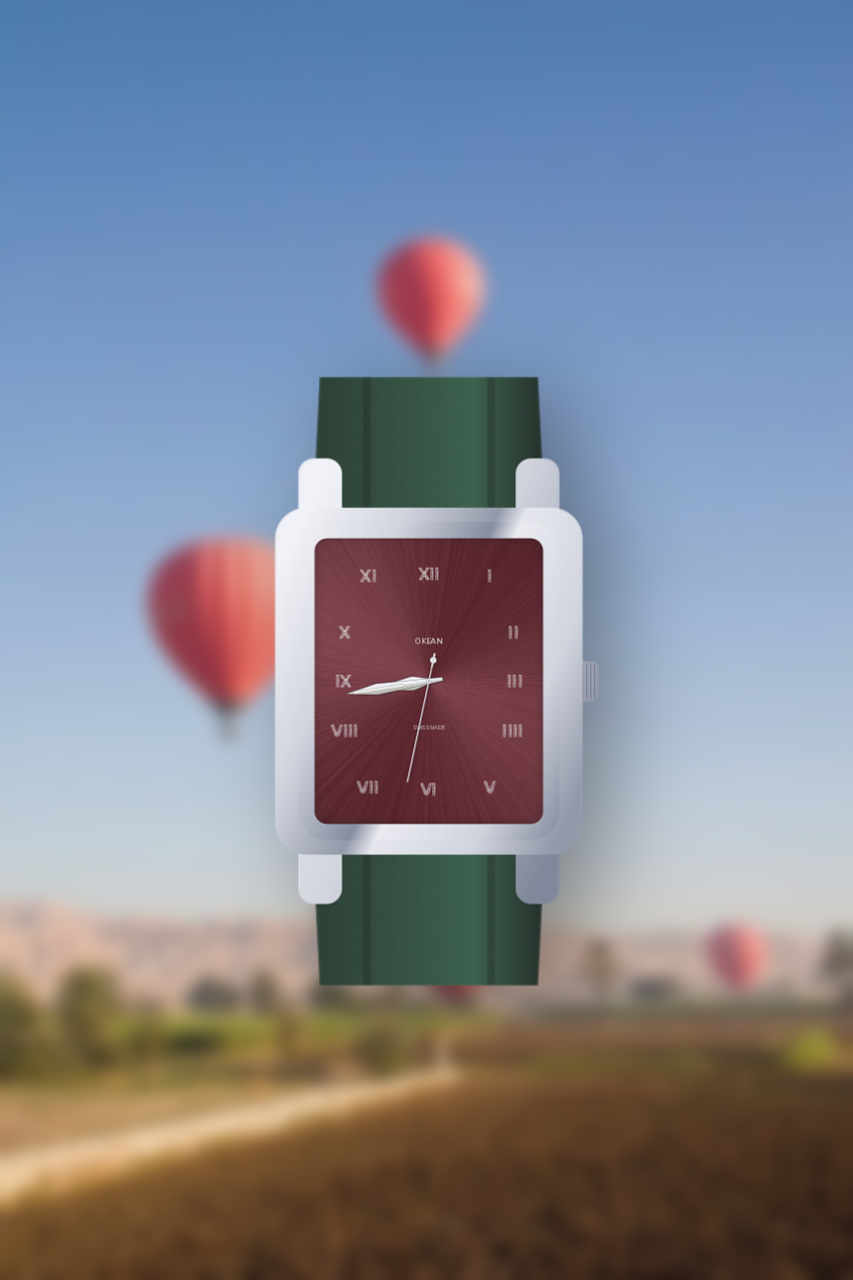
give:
8.43.32
